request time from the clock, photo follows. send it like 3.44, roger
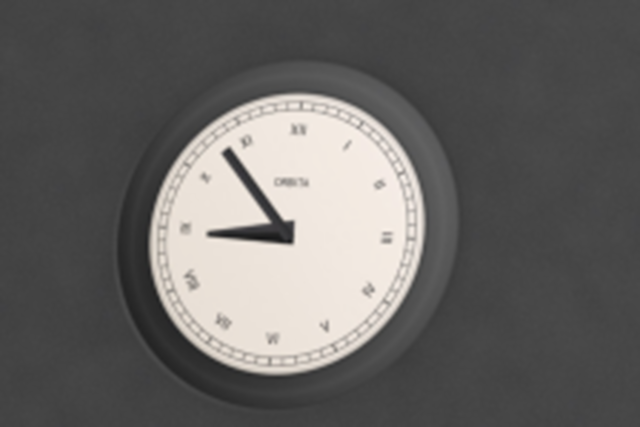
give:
8.53
